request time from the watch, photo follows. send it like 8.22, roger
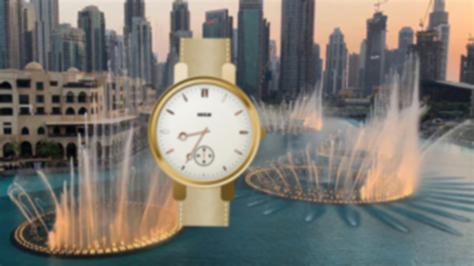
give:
8.35
